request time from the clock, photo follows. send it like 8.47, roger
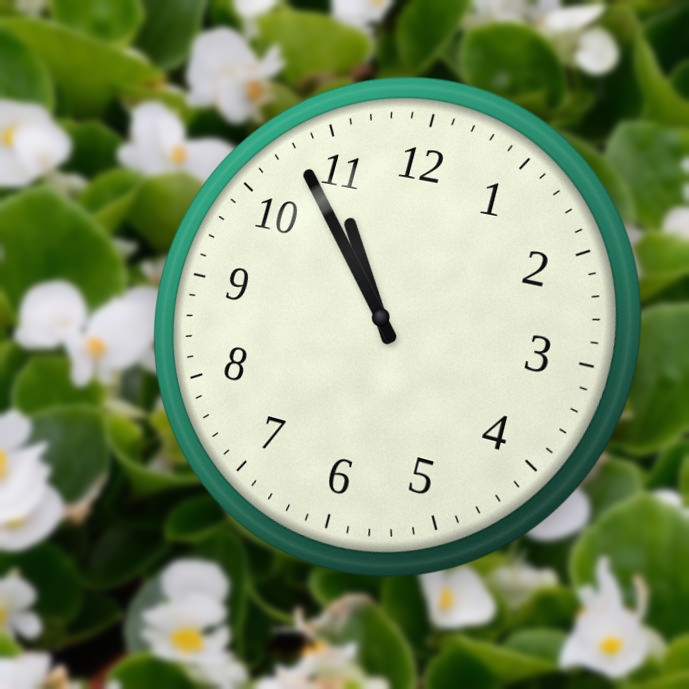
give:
10.53
